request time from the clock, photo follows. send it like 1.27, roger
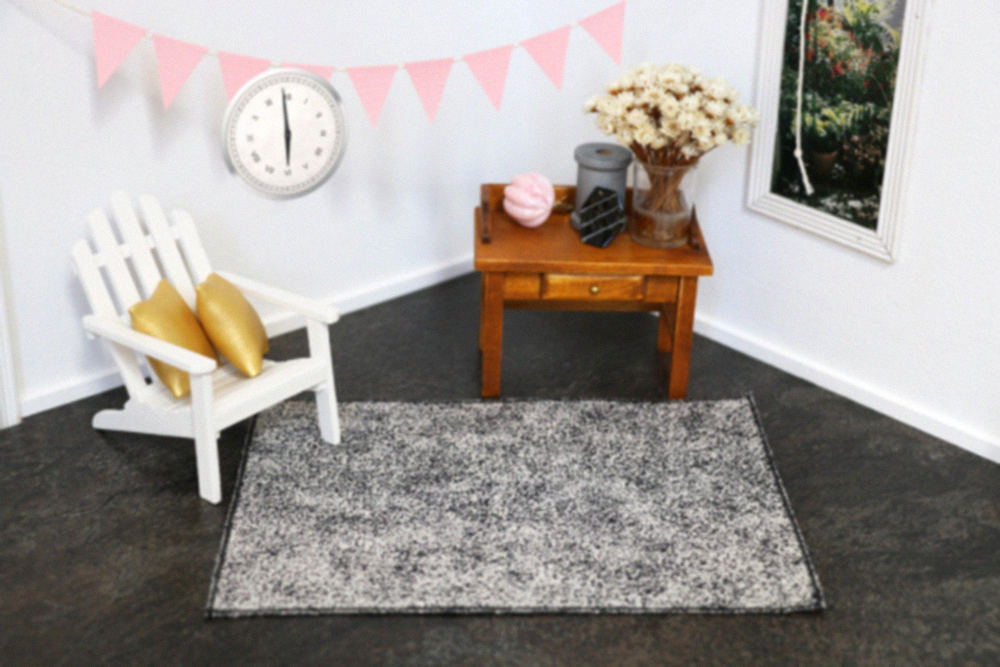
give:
5.59
